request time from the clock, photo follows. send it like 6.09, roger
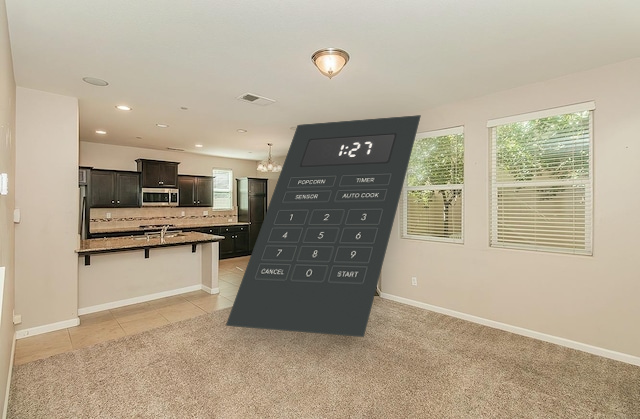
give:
1.27
